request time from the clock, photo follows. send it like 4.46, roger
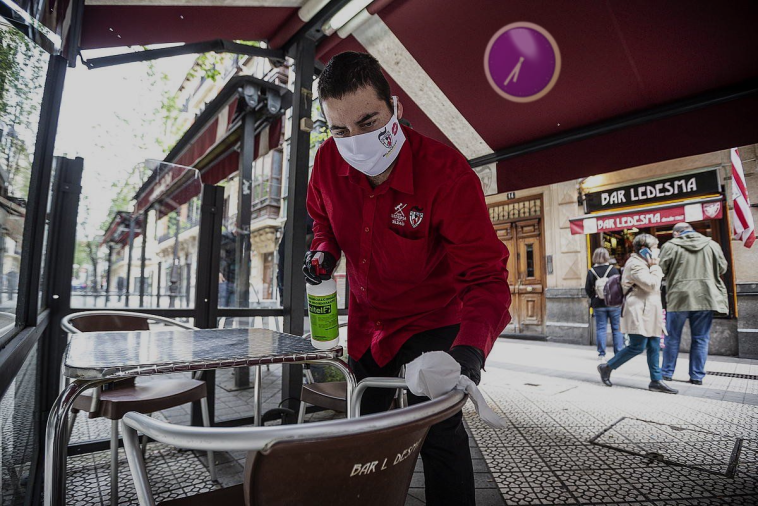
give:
6.36
